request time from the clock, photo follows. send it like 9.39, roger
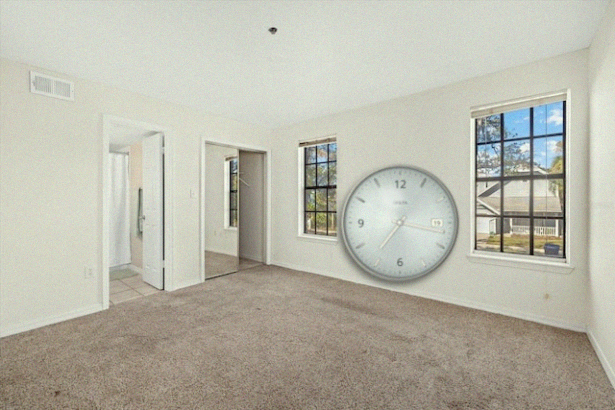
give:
7.17
